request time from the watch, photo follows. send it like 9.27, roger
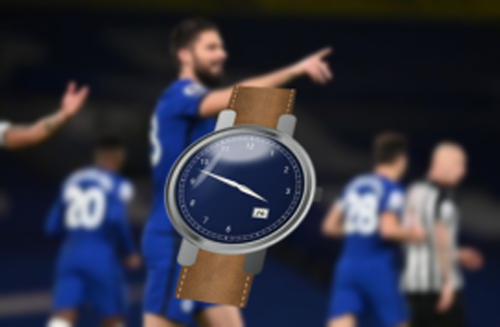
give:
3.48
